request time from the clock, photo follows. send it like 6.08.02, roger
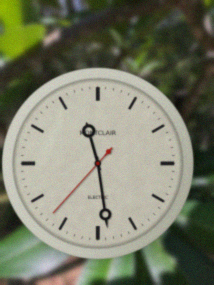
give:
11.28.37
